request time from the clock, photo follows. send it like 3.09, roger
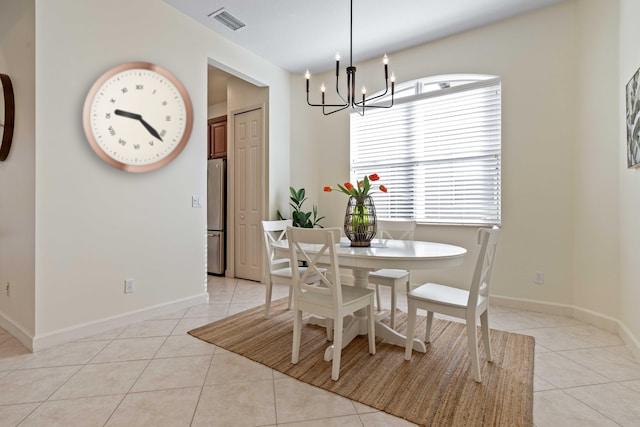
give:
9.22
